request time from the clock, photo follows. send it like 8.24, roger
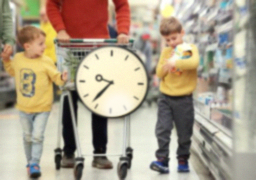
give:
9.37
